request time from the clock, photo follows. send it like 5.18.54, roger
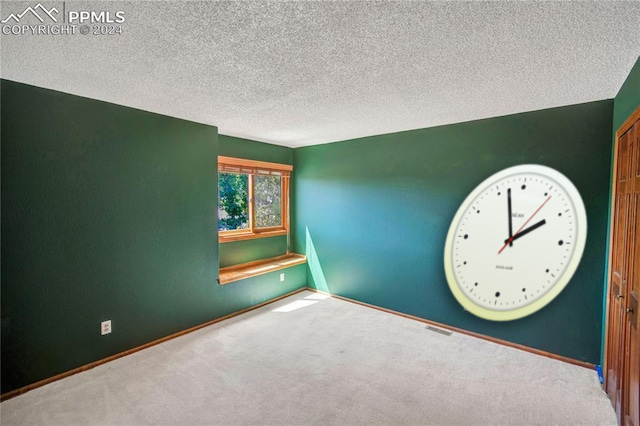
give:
1.57.06
